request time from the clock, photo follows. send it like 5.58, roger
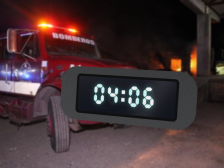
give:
4.06
